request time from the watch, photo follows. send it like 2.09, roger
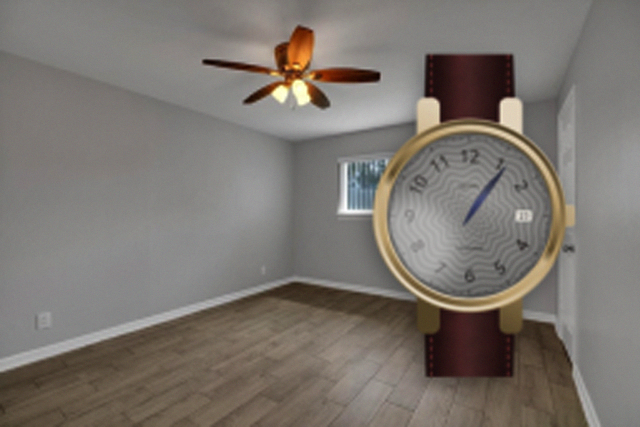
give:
1.06
